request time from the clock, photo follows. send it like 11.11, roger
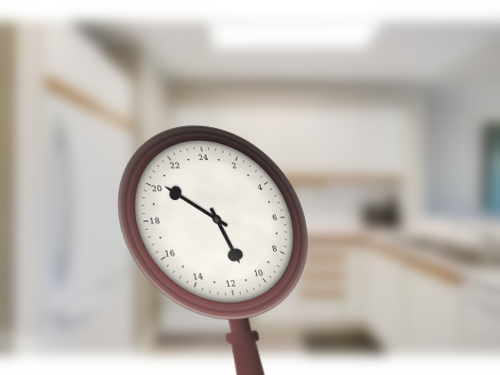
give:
10.51
